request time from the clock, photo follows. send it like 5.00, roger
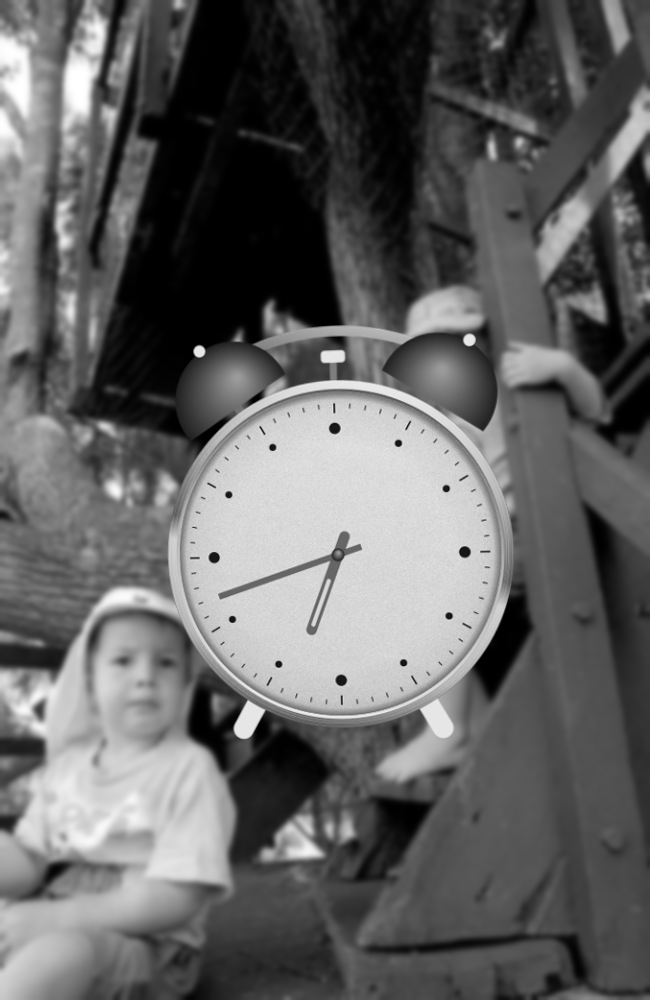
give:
6.42
